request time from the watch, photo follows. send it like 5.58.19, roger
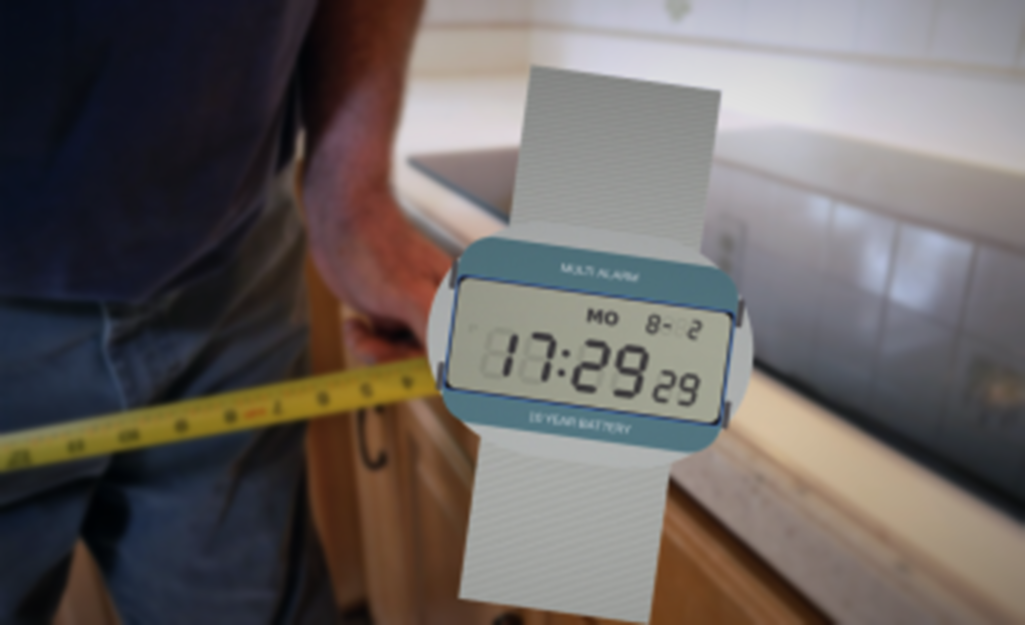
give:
17.29.29
